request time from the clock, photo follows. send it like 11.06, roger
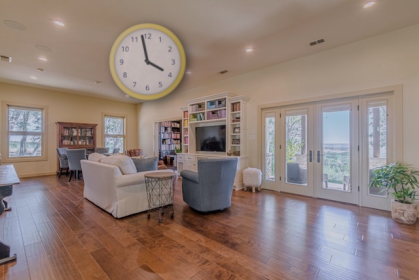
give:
3.58
